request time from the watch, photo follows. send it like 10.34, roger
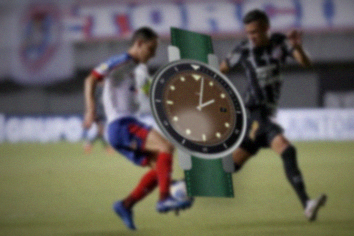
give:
2.02
